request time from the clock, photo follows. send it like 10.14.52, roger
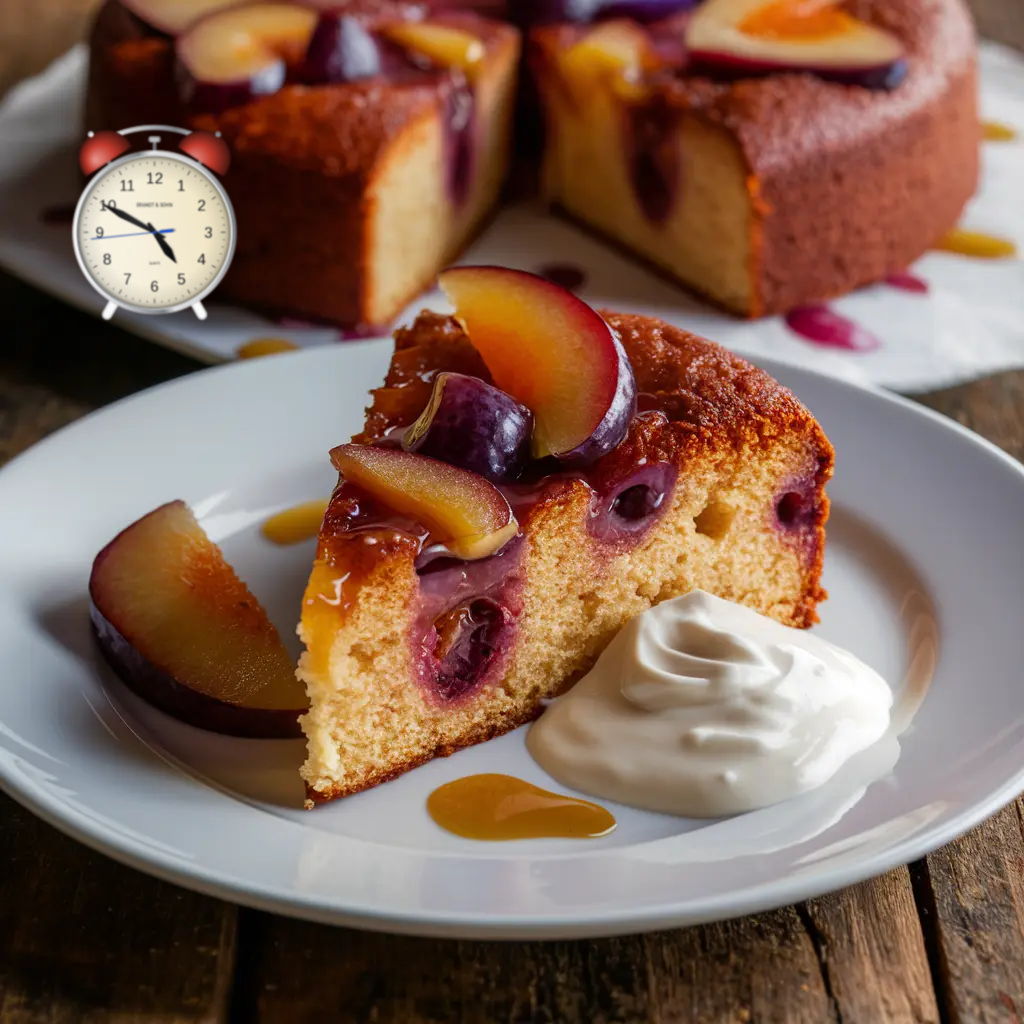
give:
4.49.44
